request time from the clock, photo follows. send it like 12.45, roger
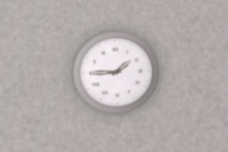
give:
1.45
